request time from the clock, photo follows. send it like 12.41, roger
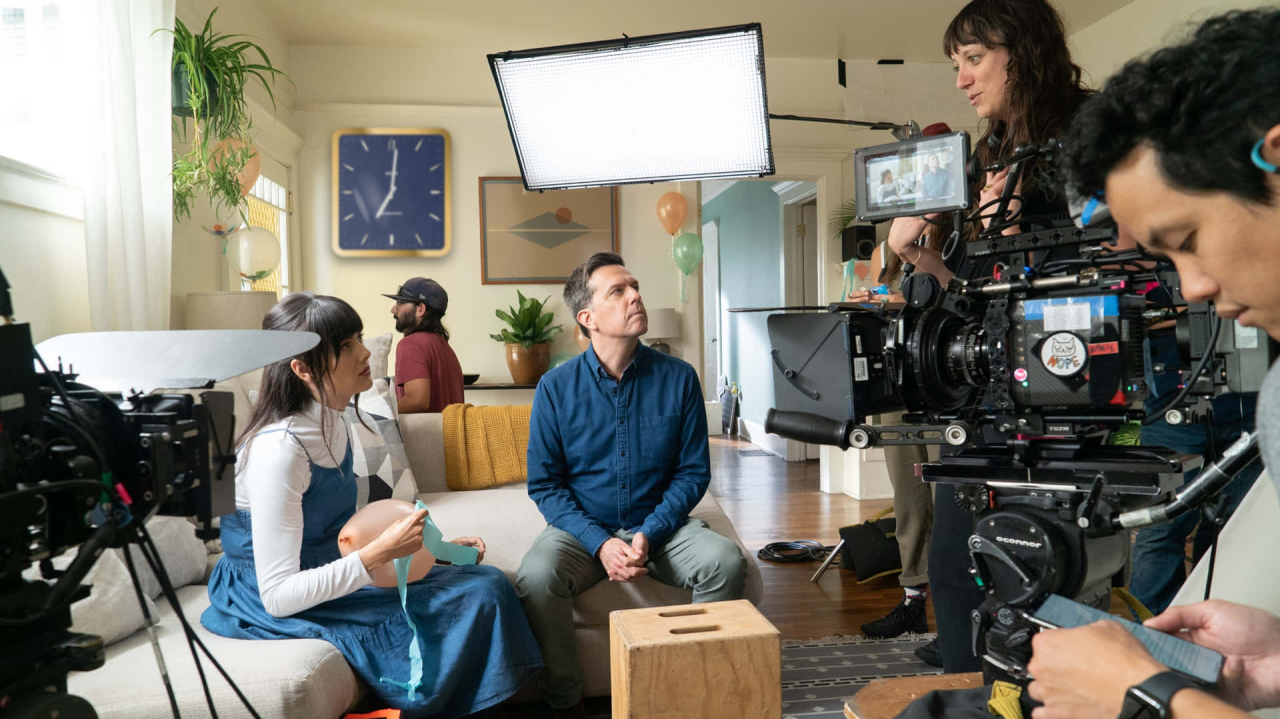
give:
7.01
